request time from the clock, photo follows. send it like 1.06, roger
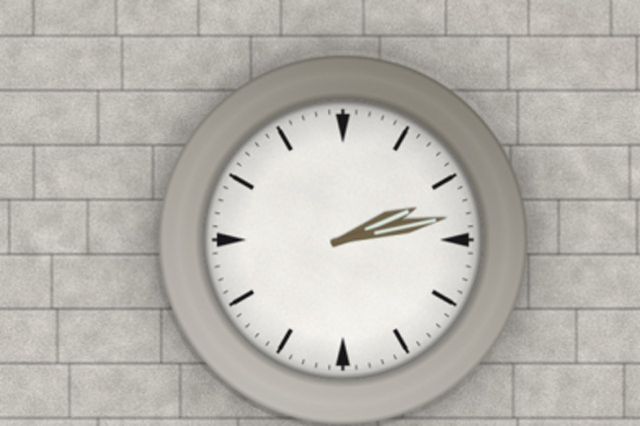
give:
2.13
